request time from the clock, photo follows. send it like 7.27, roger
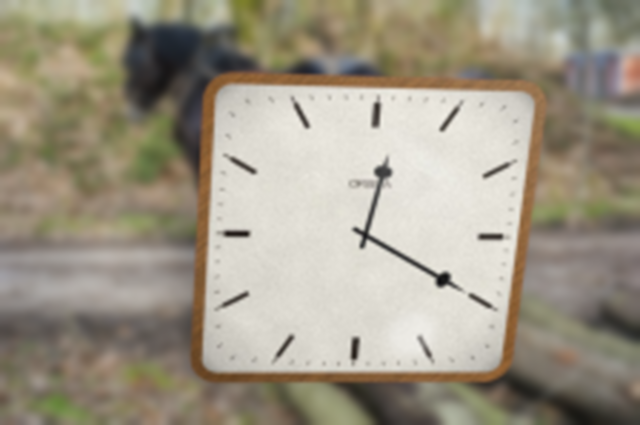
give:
12.20
